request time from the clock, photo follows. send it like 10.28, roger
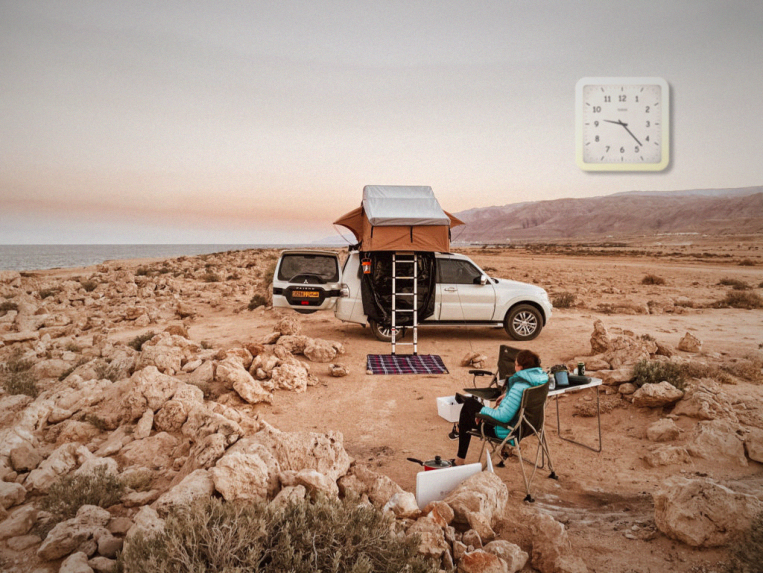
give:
9.23
